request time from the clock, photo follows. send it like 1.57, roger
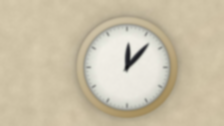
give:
12.07
